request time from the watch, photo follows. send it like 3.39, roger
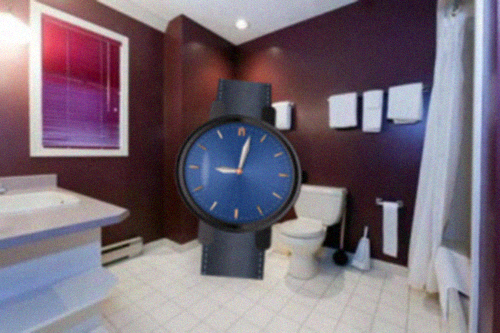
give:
9.02
